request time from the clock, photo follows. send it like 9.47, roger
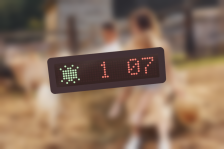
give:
1.07
